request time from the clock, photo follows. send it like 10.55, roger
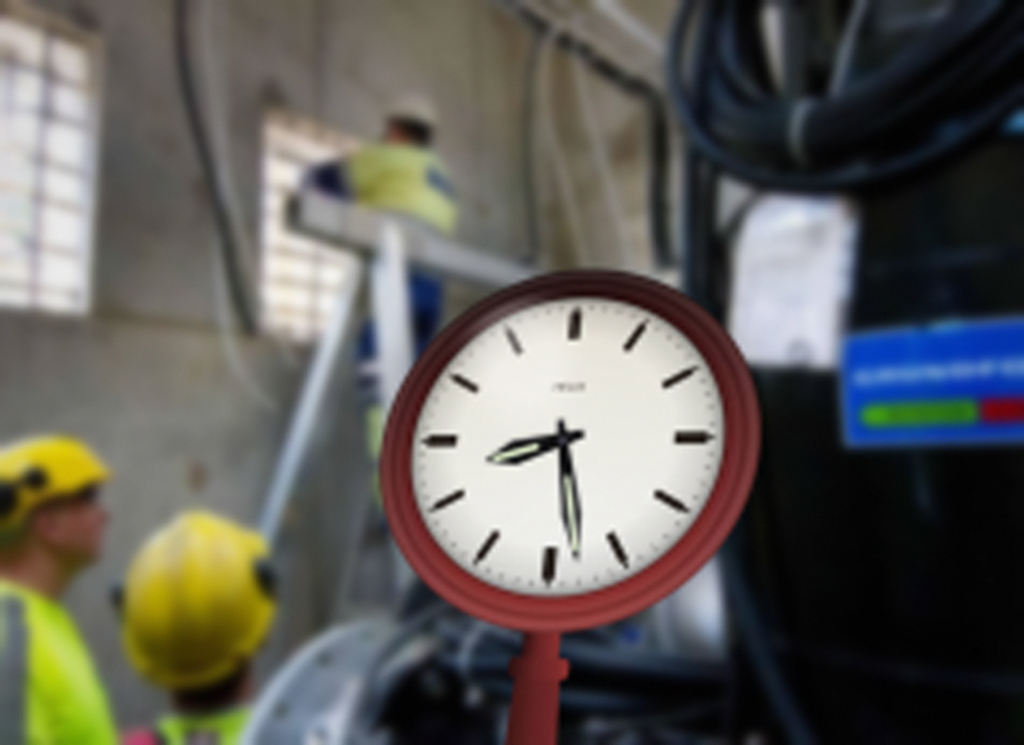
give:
8.28
